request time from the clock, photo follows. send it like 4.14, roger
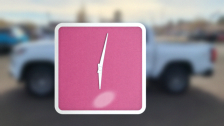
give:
6.02
